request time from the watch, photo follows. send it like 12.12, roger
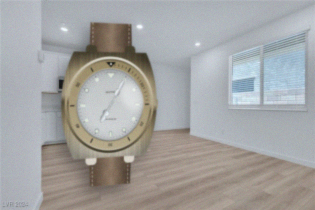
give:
7.05
